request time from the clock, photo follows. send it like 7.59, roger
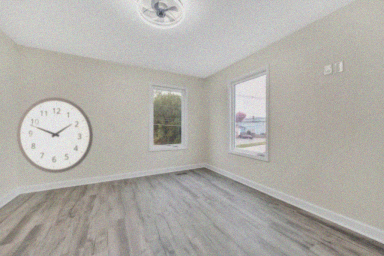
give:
1.48
